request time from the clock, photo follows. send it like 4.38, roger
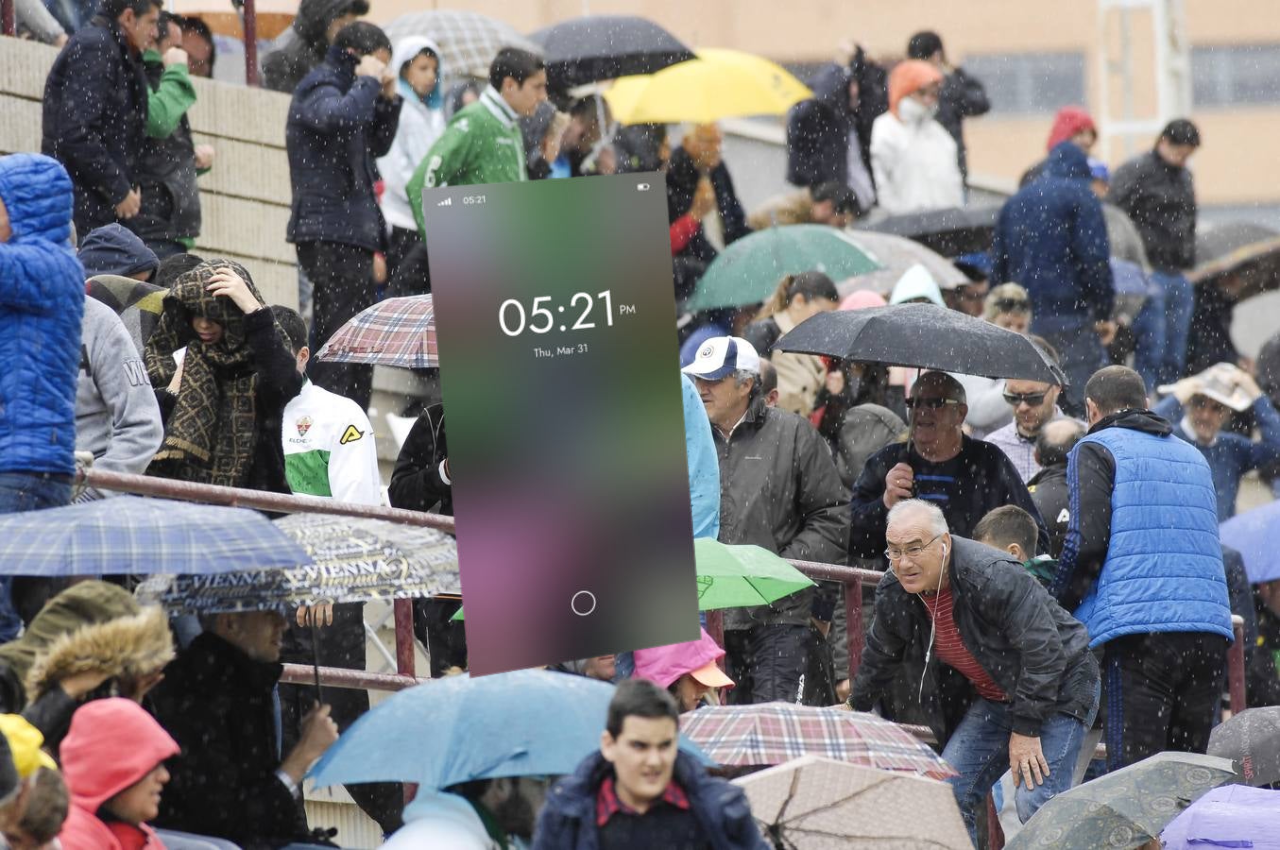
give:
5.21
